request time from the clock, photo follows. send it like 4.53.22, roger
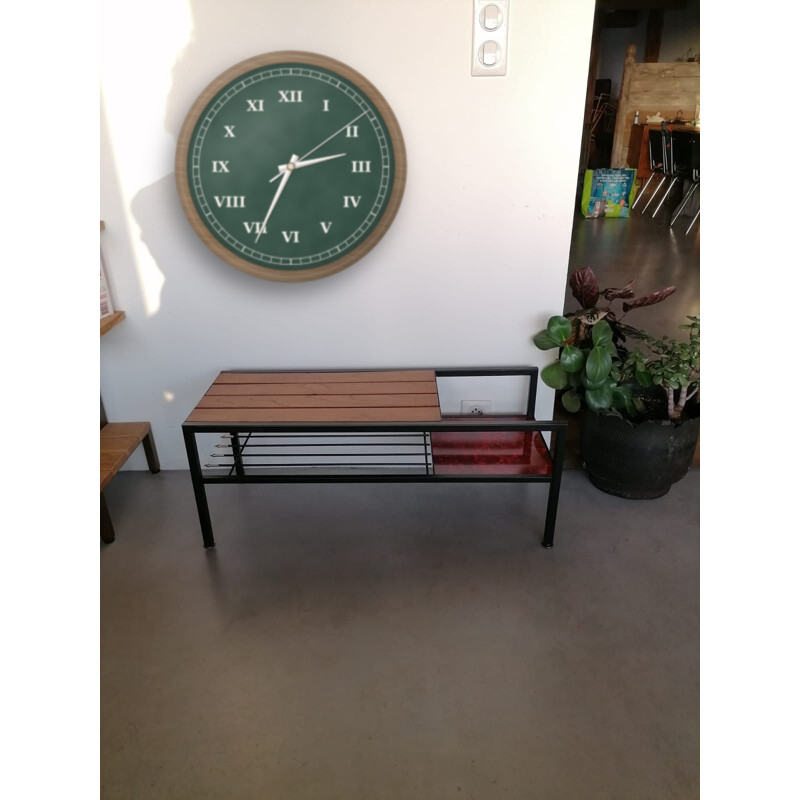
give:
2.34.09
